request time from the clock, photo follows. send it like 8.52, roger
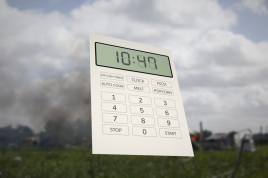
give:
10.47
